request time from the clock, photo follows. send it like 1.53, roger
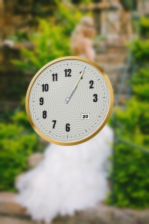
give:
1.05
